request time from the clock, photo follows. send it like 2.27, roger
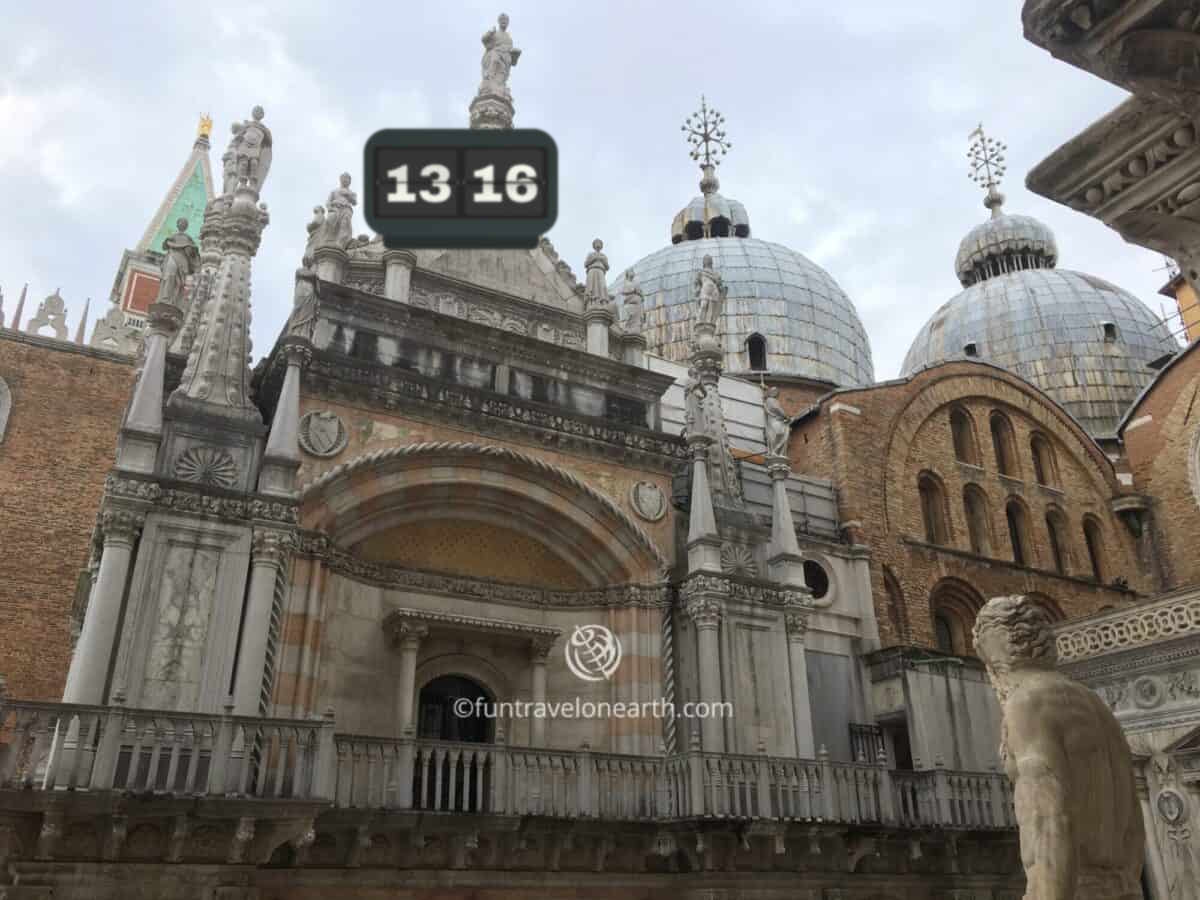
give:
13.16
